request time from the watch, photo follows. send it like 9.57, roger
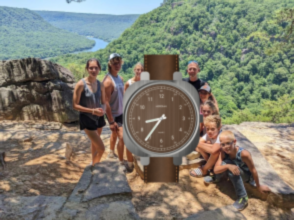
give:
8.36
